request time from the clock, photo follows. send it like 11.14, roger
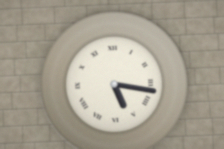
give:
5.17
